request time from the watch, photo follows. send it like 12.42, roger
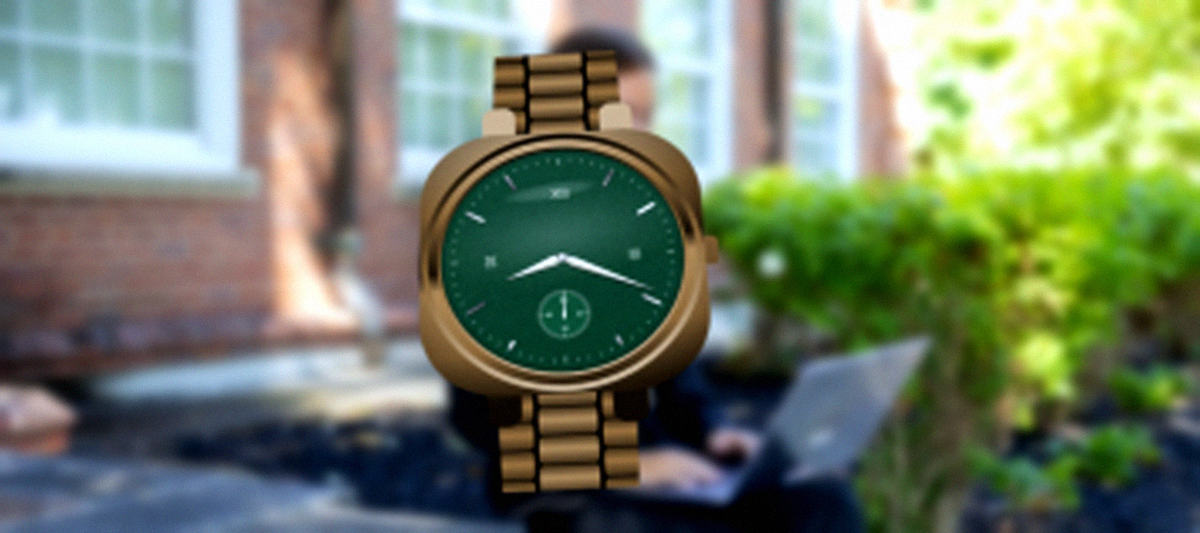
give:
8.19
